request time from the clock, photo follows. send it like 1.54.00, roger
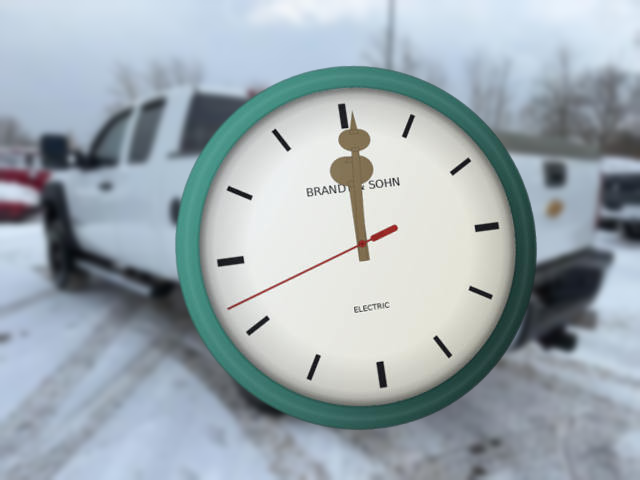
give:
12.00.42
